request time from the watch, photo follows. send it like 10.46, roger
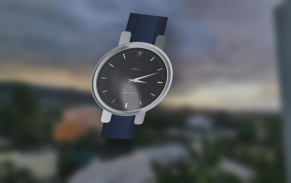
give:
3.11
